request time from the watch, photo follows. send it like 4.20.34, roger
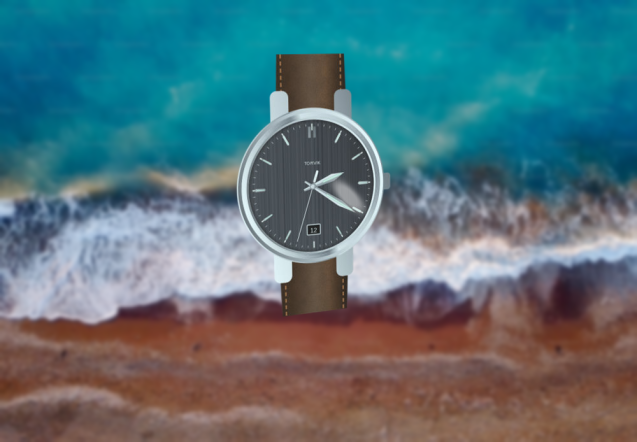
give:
2.20.33
